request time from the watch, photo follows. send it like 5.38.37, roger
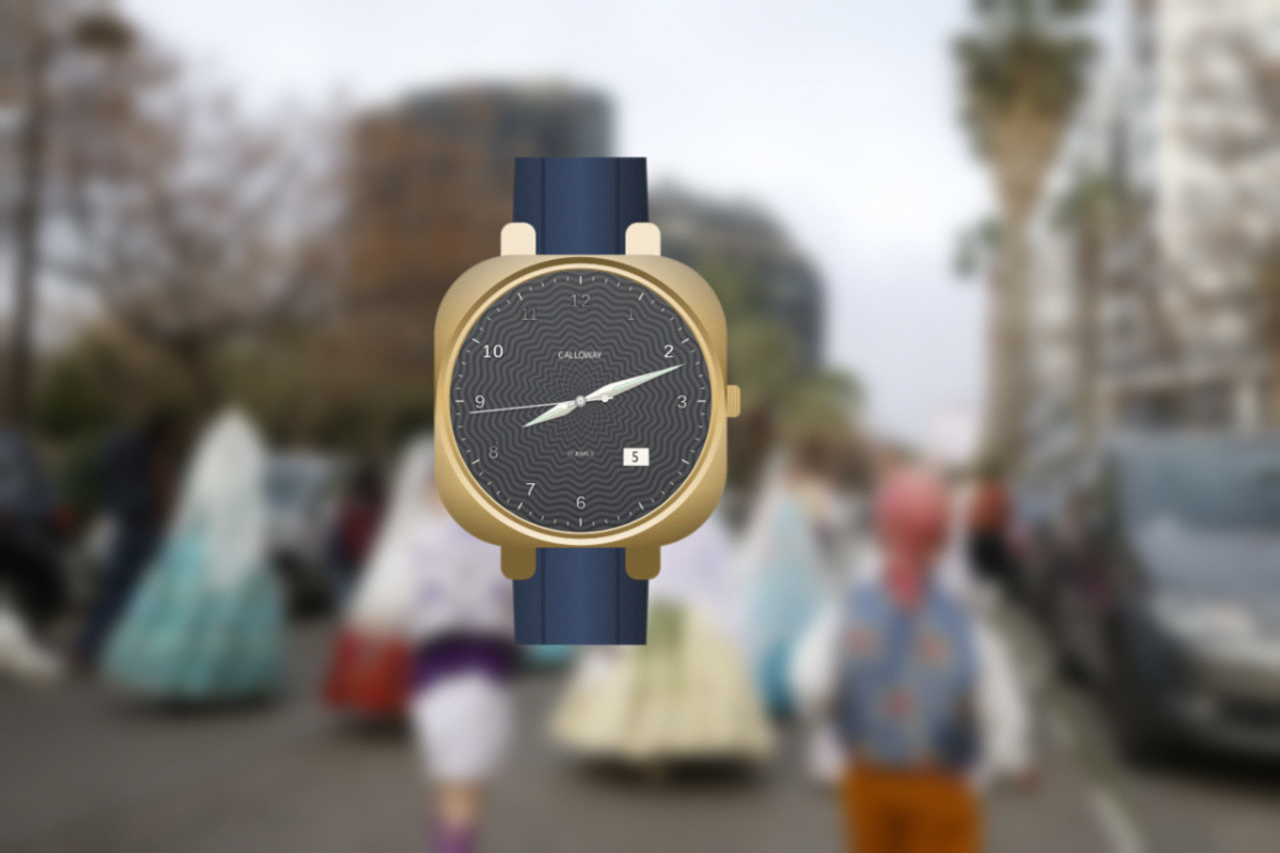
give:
8.11.44
